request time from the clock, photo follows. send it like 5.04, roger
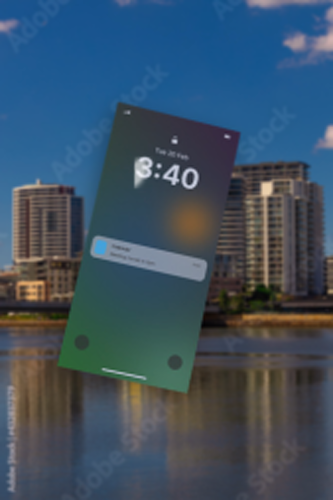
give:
3.40
